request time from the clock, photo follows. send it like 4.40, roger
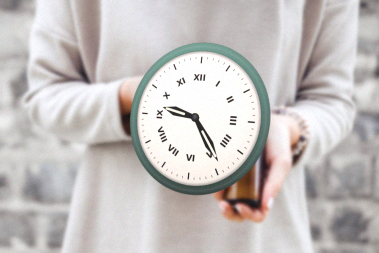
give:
9.24
